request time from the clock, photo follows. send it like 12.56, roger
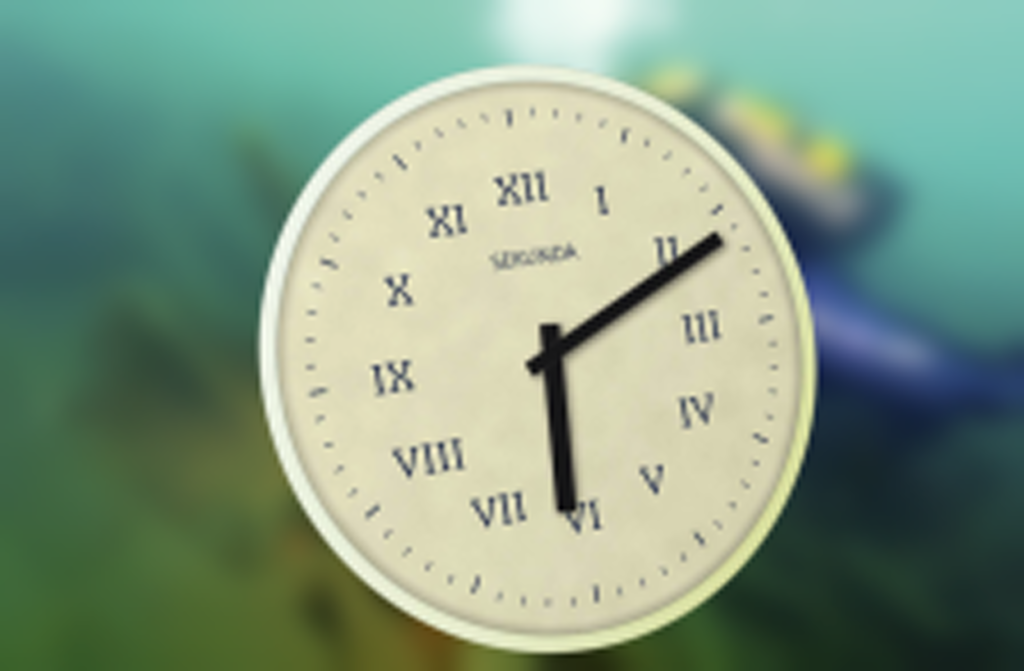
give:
6.11
